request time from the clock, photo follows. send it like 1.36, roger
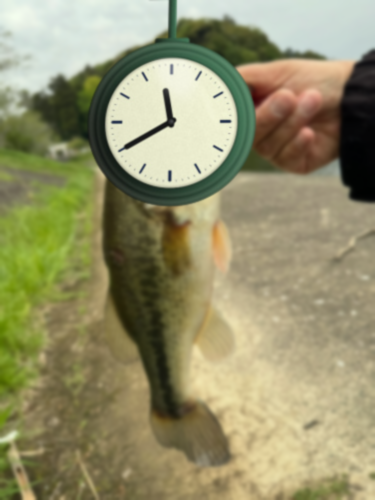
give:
11.40
